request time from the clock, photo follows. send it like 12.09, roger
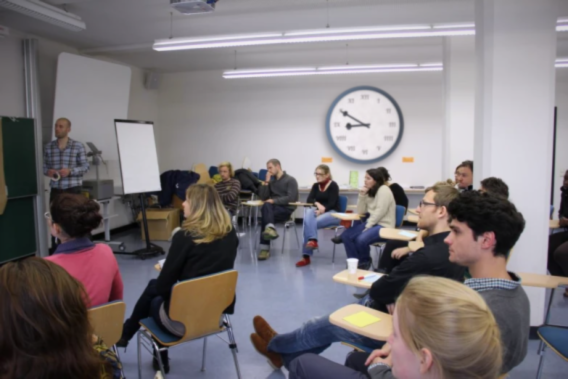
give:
8.50
